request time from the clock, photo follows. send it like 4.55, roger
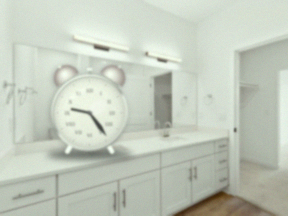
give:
9.24
